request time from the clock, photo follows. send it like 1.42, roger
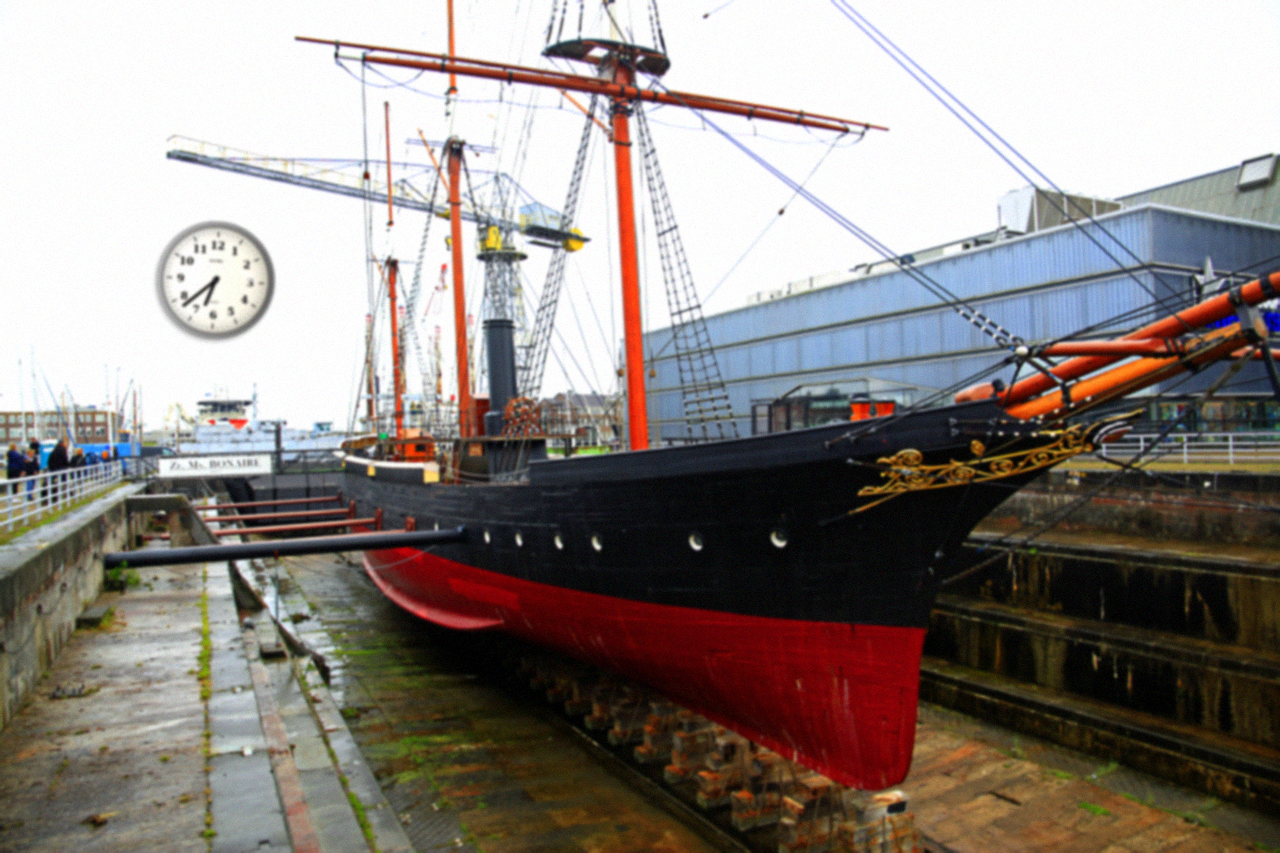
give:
6.38
